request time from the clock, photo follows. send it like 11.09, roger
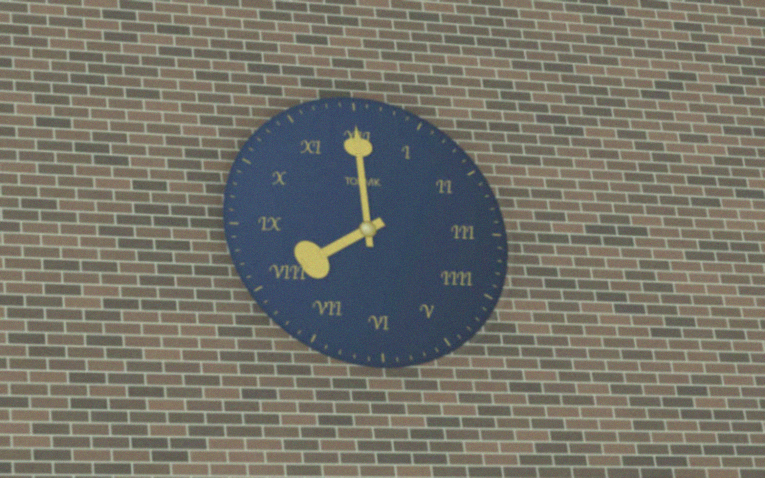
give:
8.00
